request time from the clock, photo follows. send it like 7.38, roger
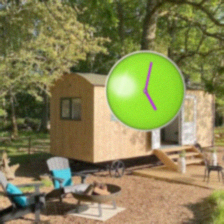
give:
5.02
